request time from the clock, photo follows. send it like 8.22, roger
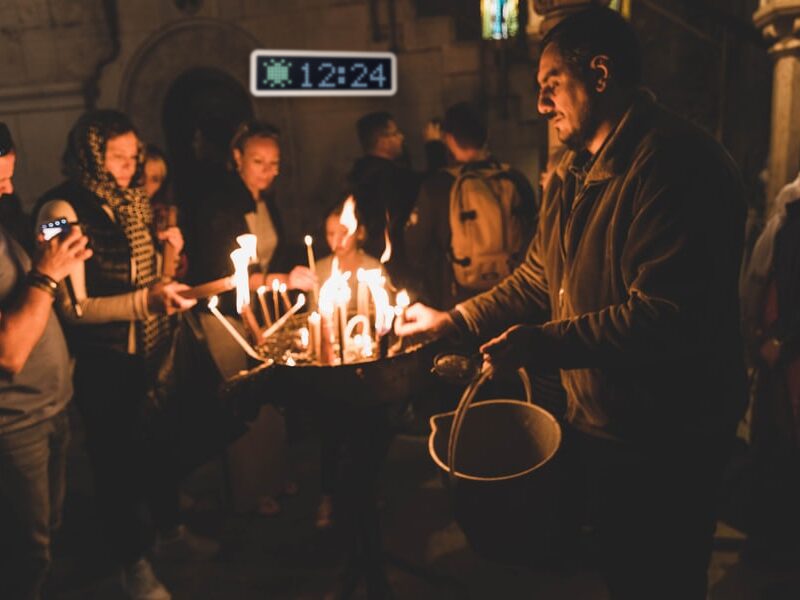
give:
12.24
